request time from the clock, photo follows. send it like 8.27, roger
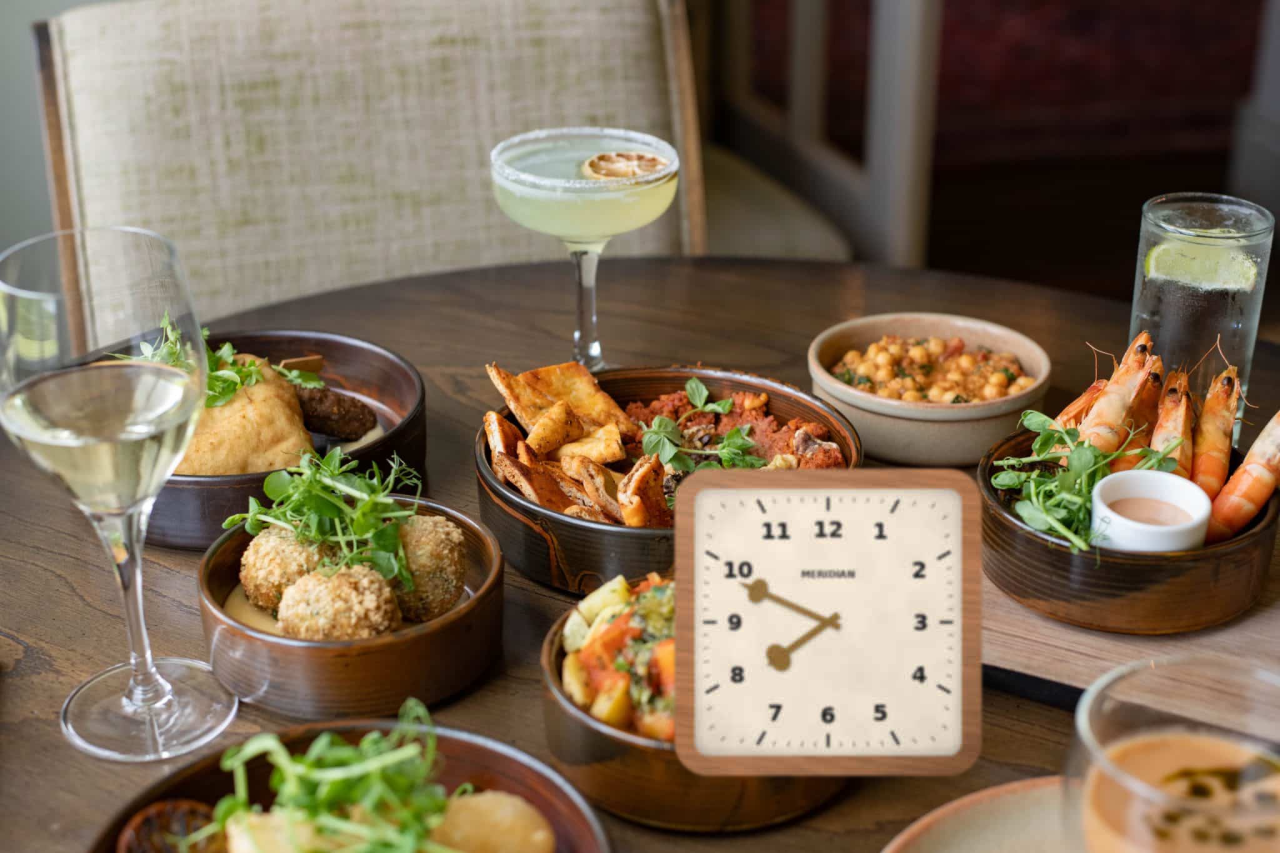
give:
7.49
